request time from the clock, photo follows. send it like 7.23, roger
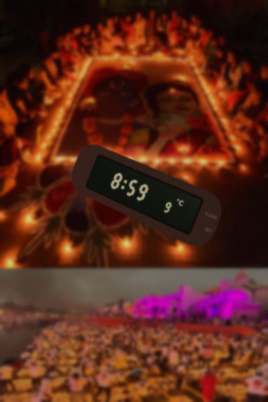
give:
8.59
